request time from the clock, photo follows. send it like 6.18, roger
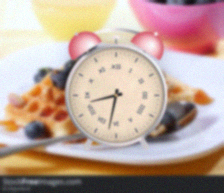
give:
8.32
